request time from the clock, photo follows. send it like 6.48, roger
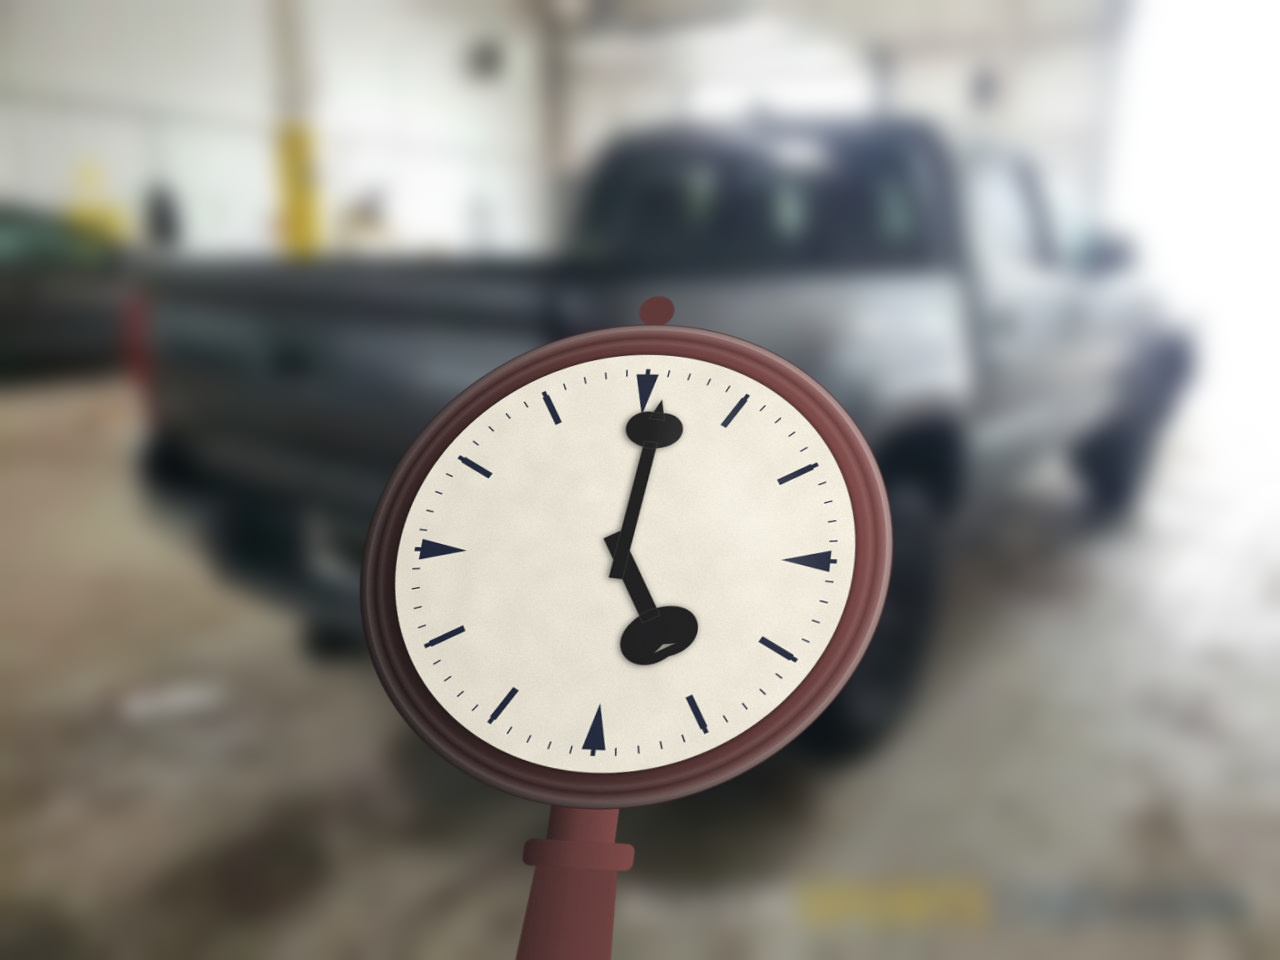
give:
5.01
